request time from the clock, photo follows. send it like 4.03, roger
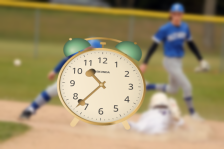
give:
10.37
